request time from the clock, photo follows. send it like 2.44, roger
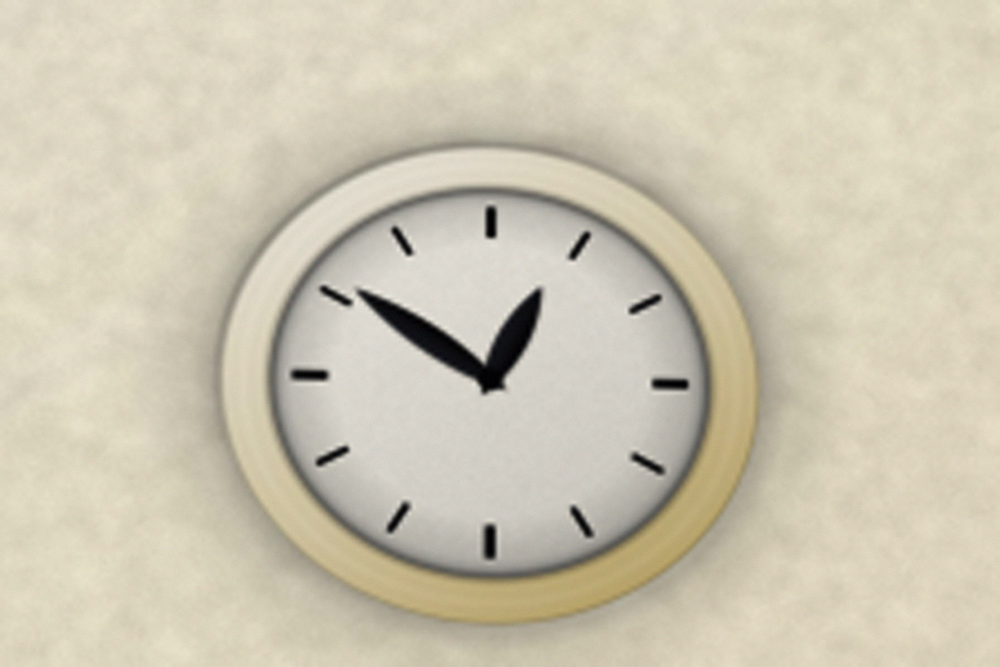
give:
12.51
